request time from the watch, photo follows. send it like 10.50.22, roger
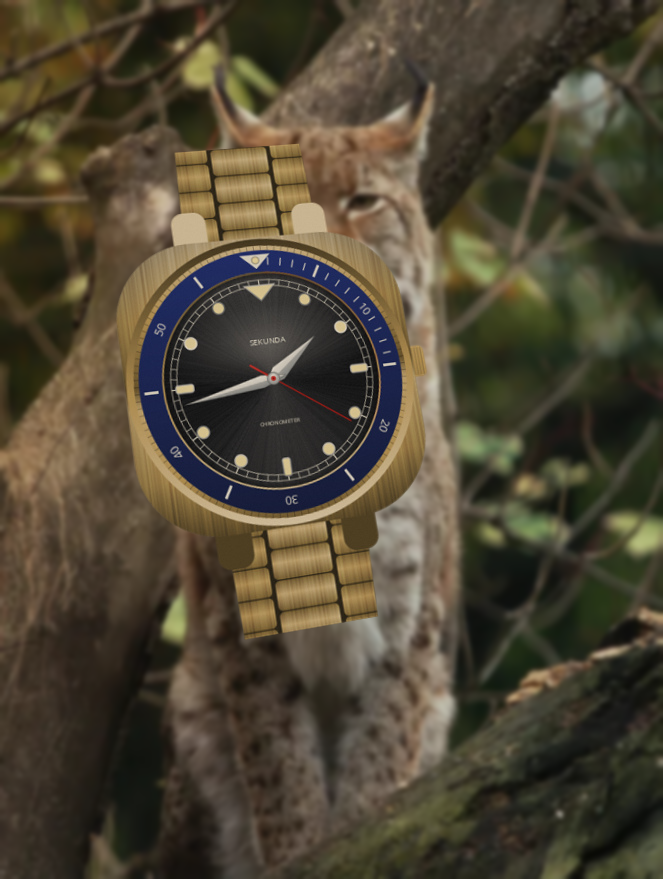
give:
1.43.21
